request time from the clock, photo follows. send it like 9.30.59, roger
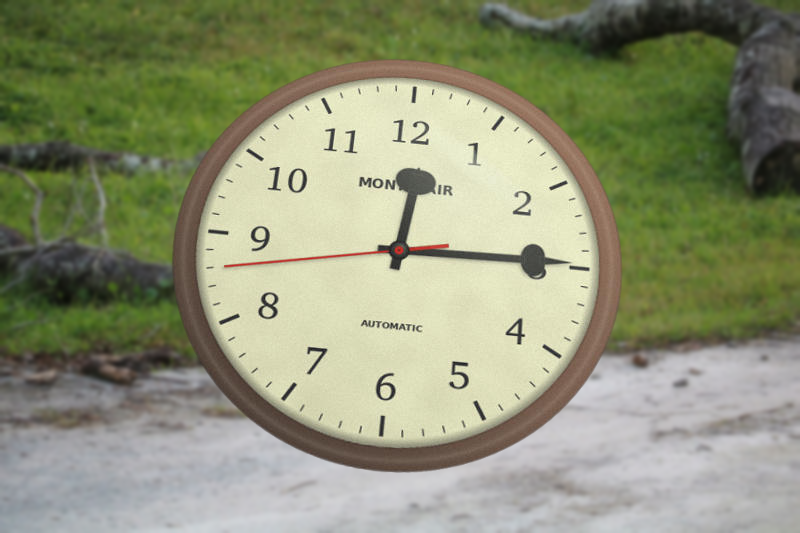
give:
12.14.43
